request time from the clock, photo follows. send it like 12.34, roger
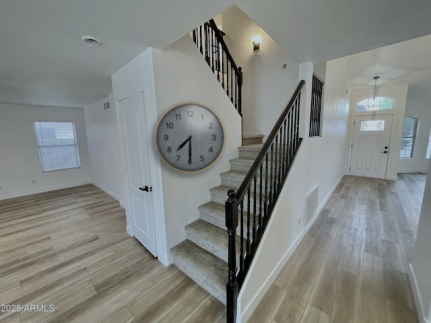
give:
7.30
